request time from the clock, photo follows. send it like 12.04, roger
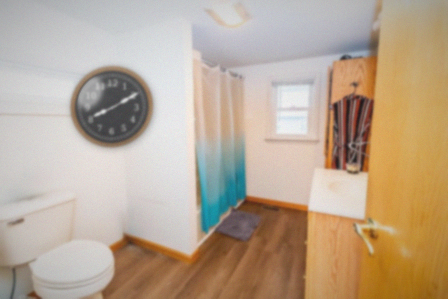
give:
8.10
